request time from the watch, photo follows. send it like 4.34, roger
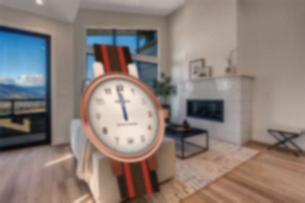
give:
11.59
